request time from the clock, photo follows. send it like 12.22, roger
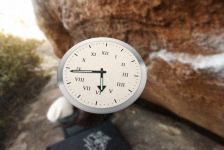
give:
5.44
